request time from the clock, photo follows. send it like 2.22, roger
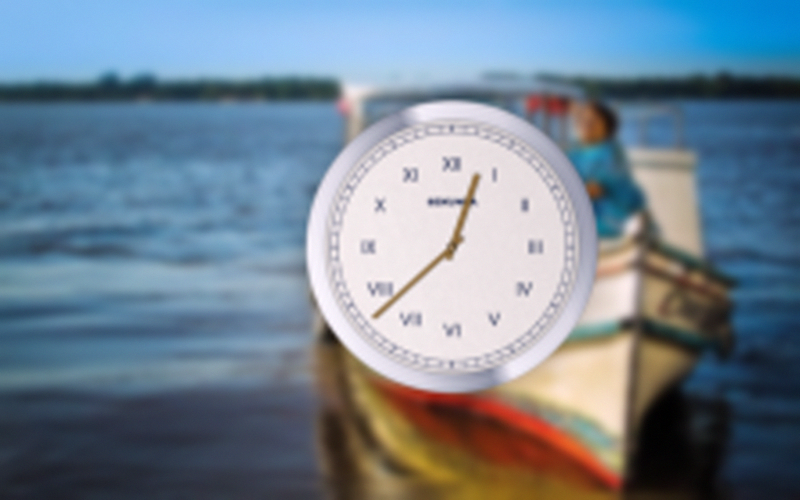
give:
12.38
